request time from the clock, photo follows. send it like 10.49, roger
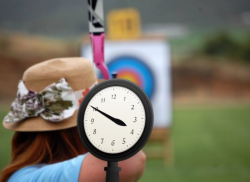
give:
3.50
